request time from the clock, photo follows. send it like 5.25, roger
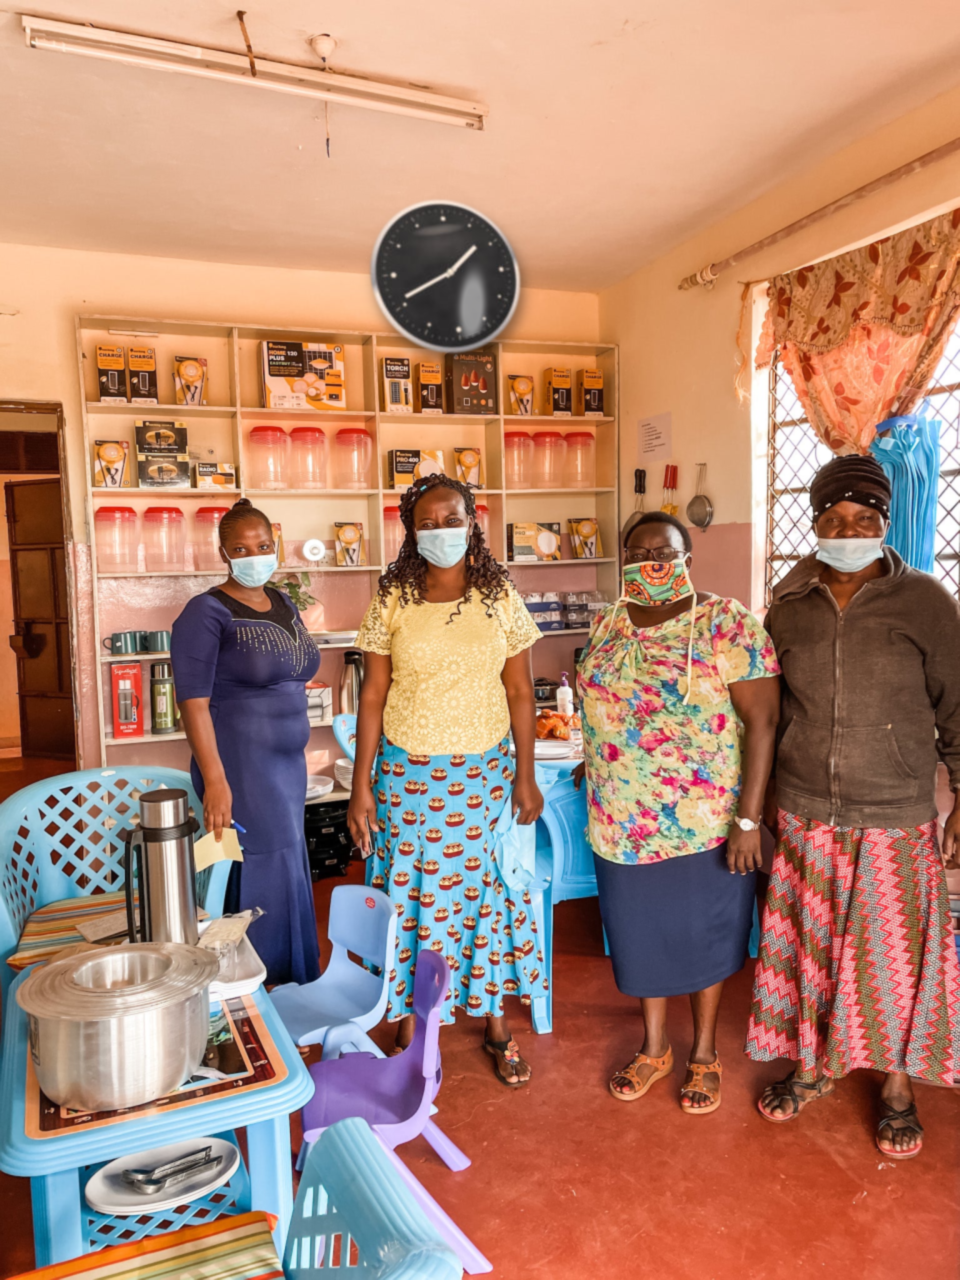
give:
1.41
